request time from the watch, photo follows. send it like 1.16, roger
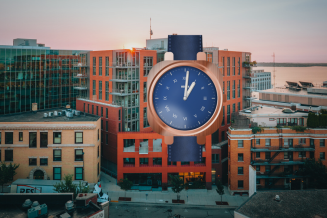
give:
1.01
